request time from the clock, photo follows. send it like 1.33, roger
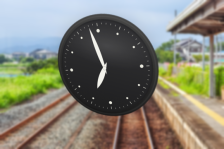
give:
6.58
